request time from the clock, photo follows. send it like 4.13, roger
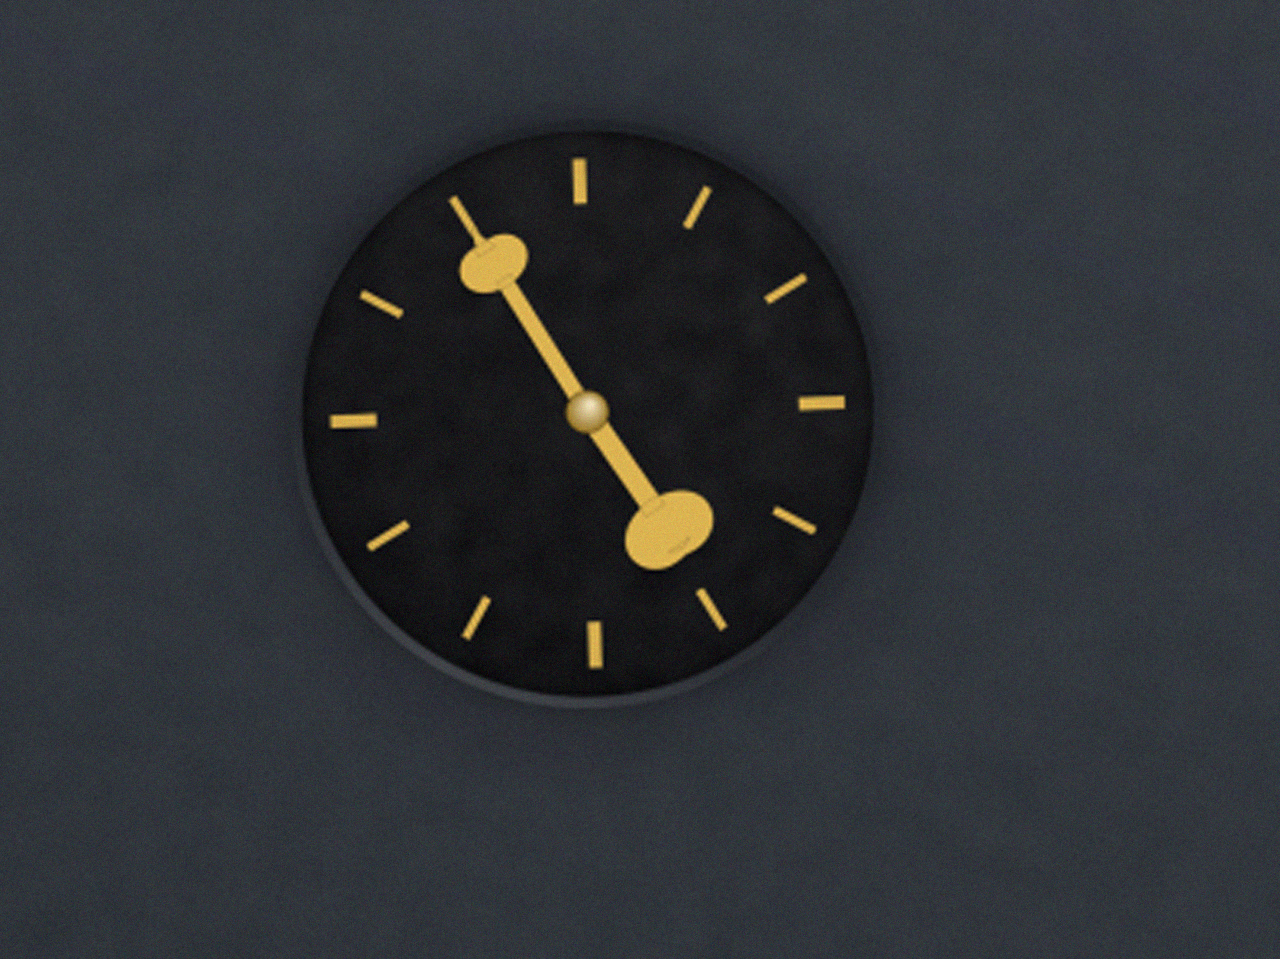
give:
4.55
